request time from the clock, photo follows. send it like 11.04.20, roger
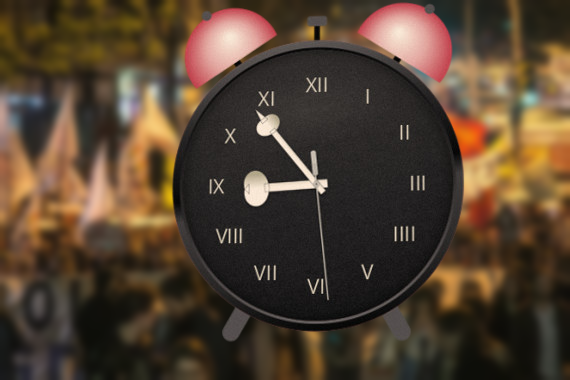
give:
8.53.29
